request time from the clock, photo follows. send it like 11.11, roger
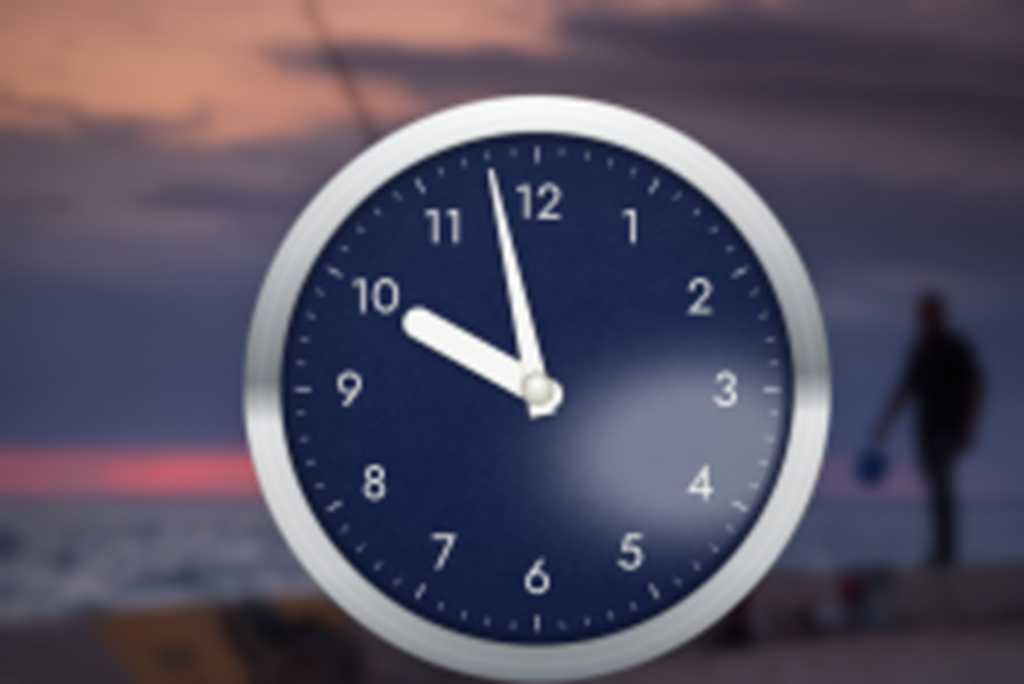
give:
9.58
